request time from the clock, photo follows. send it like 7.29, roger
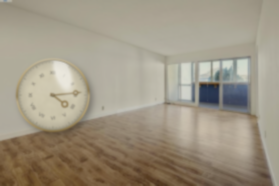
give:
4.14
